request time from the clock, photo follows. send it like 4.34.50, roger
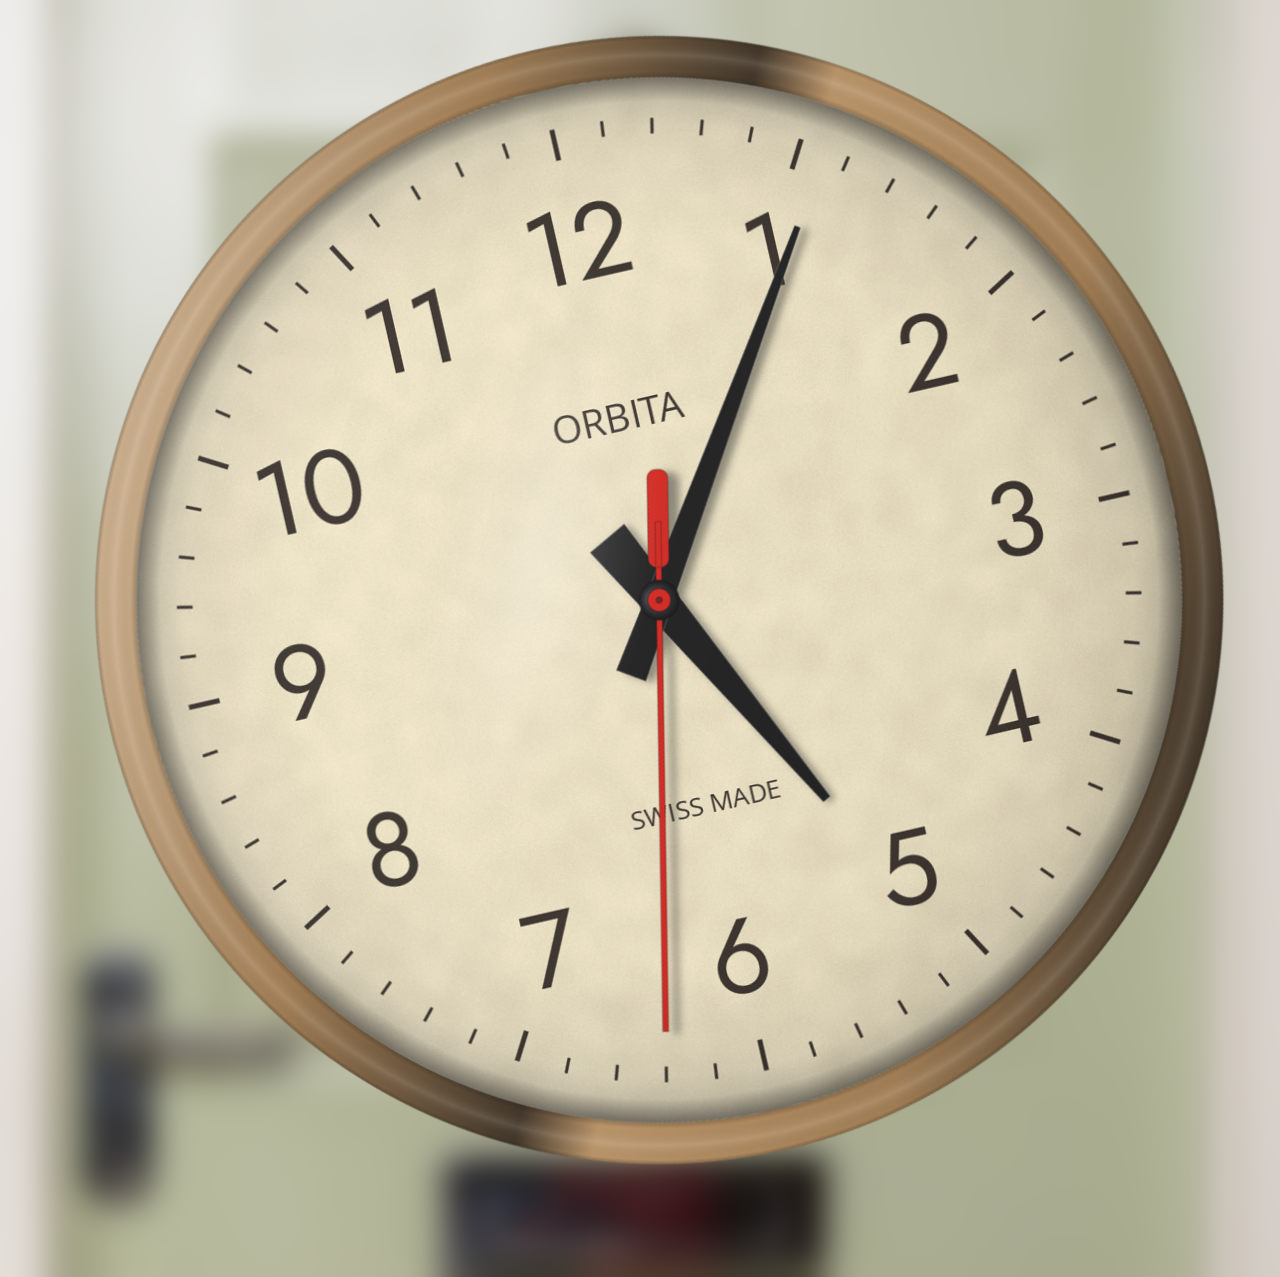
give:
5.05.32
